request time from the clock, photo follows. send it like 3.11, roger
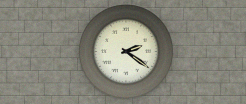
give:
2.21
